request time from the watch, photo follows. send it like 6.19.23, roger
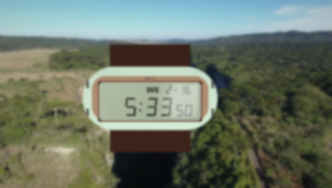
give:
5.33.50
